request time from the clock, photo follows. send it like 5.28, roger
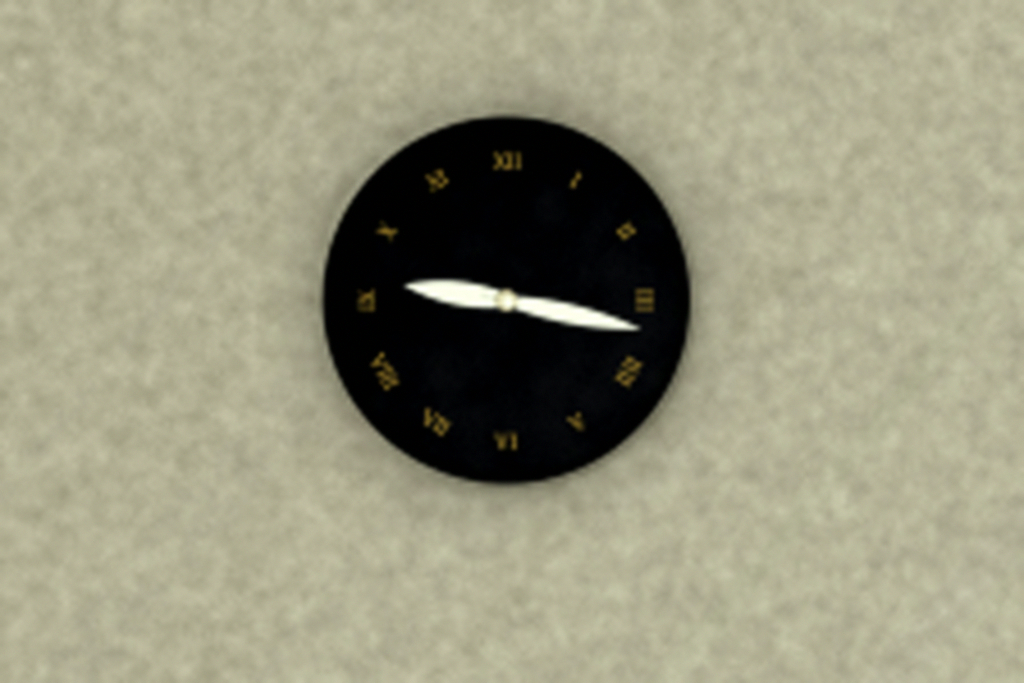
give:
9.17
